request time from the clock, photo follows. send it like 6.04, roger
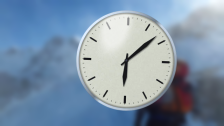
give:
6.08
